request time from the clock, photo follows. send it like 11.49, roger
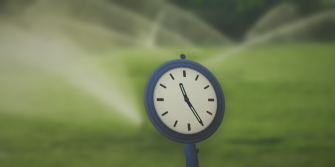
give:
11.25
